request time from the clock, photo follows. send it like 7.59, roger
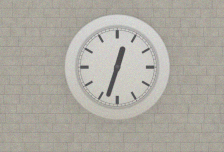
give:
12.33
